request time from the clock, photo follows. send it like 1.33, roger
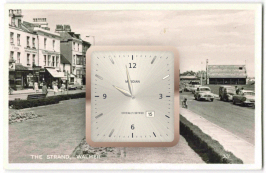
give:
9.58
